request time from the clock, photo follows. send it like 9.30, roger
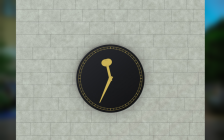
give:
11.34
